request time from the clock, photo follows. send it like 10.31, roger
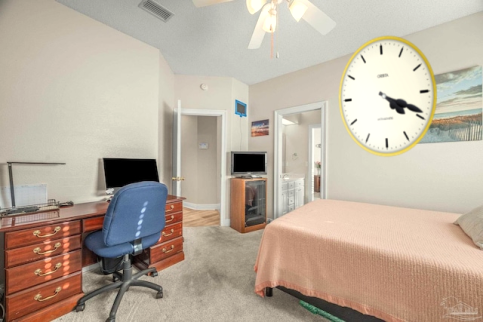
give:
4.19
